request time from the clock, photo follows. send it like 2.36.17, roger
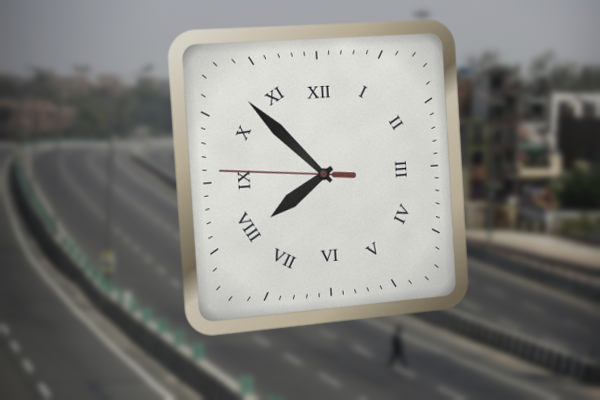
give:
7.52.46
